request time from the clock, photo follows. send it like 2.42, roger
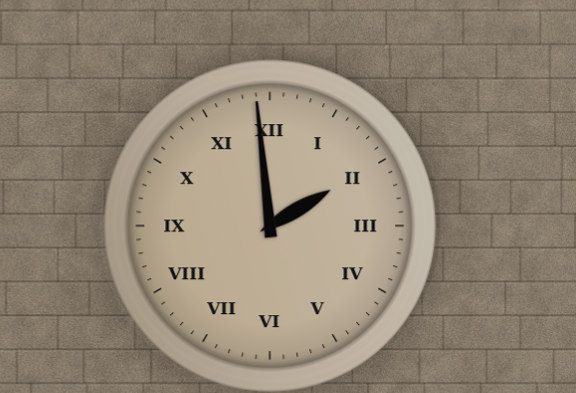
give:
1.59
